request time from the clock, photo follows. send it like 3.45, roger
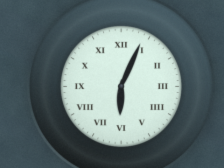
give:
6.04
